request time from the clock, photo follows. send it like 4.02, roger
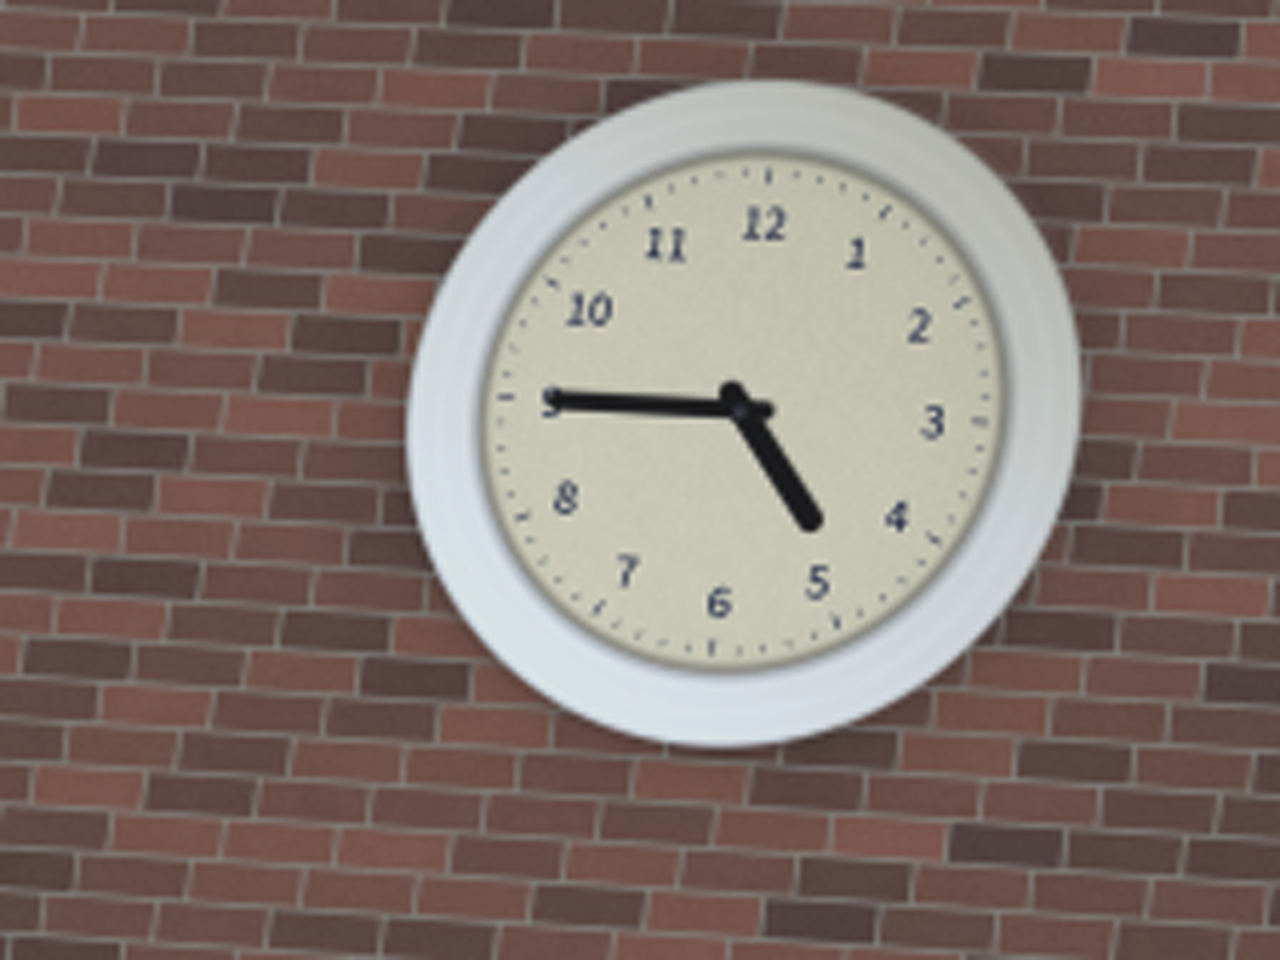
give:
4.45
